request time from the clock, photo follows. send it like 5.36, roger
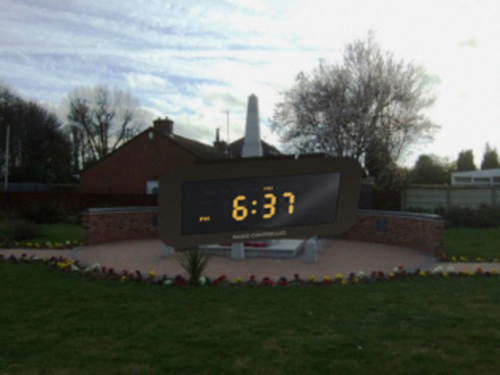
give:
6.37
